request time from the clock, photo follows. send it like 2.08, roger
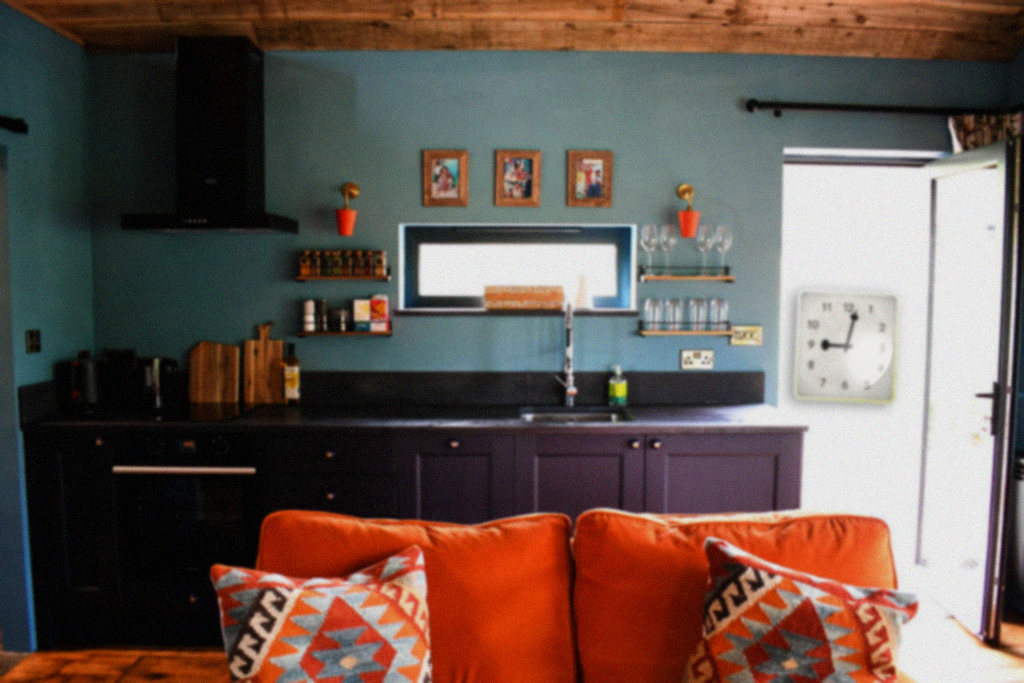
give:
9.02
